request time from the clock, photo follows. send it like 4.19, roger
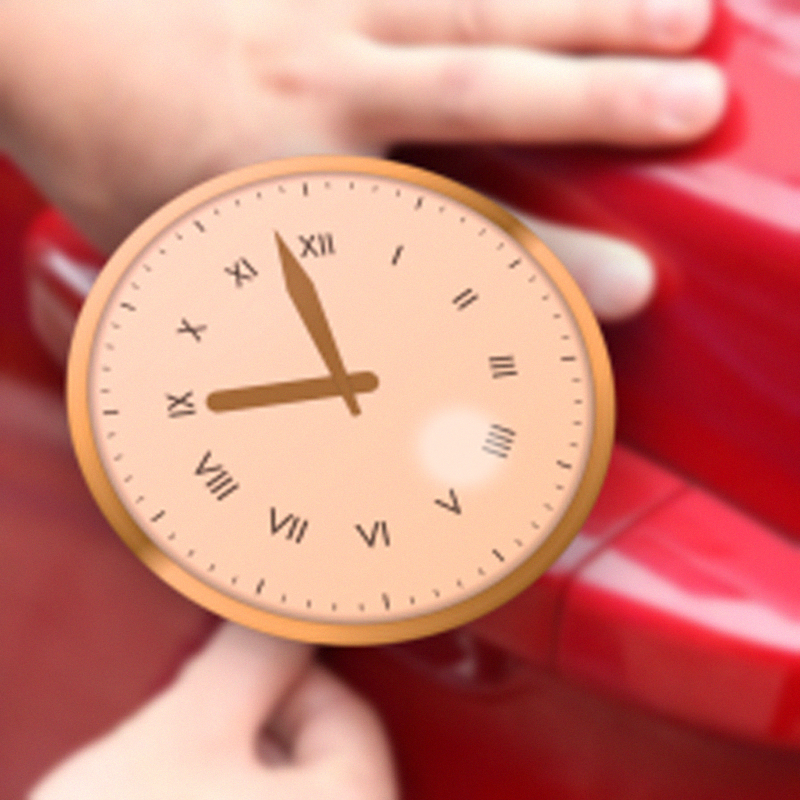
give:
8.58
